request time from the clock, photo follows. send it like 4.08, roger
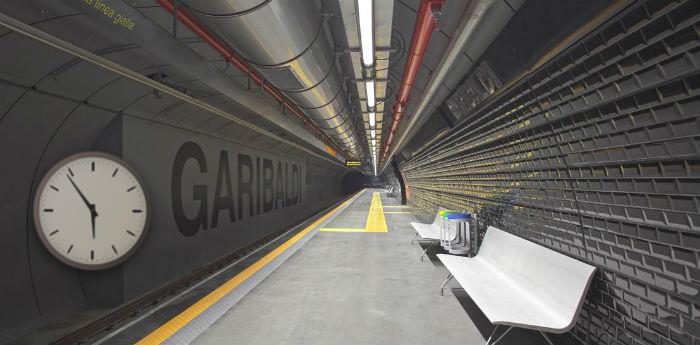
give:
5.54
